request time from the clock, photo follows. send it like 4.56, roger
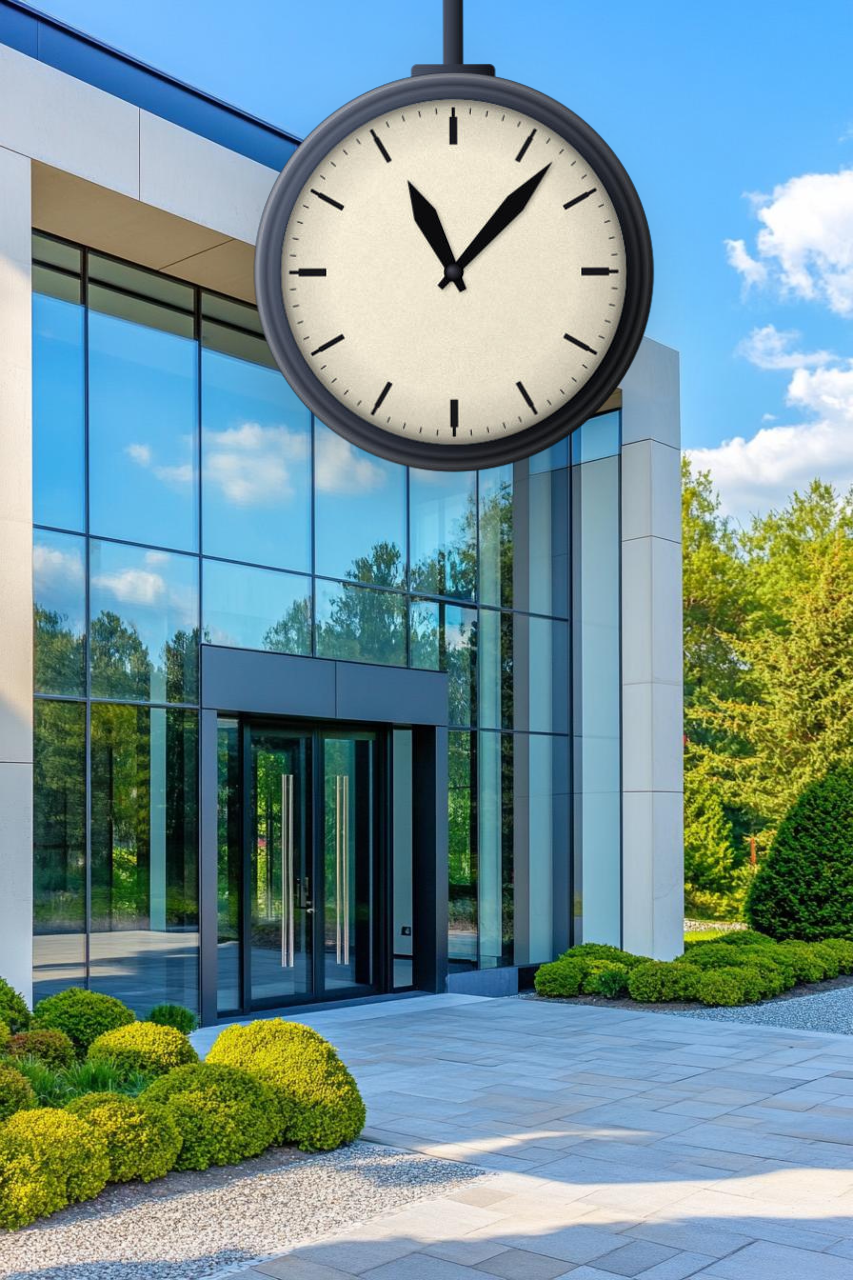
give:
11.07
